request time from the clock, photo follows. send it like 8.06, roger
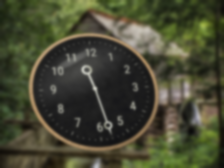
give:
11.28
